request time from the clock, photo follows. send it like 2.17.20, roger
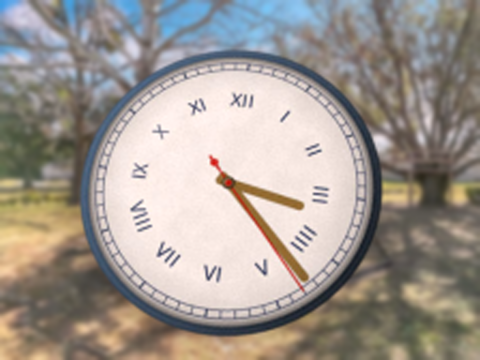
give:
3.22.23
